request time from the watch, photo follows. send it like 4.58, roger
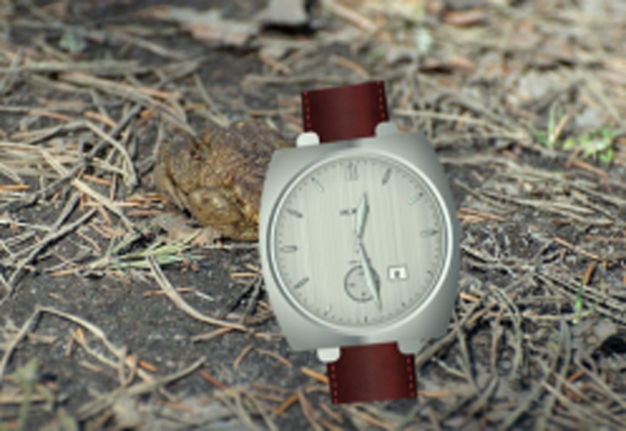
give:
12.28
